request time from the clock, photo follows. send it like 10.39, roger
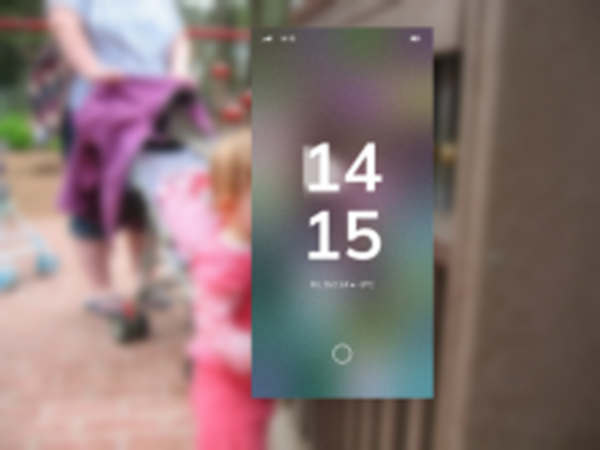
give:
14.15
